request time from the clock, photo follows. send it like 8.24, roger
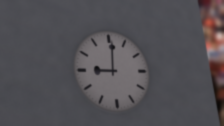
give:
9.01
